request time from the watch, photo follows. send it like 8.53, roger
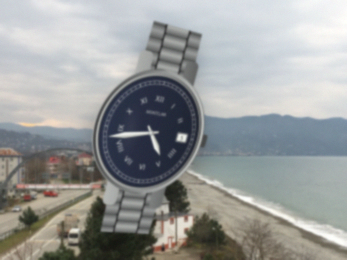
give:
4.43
